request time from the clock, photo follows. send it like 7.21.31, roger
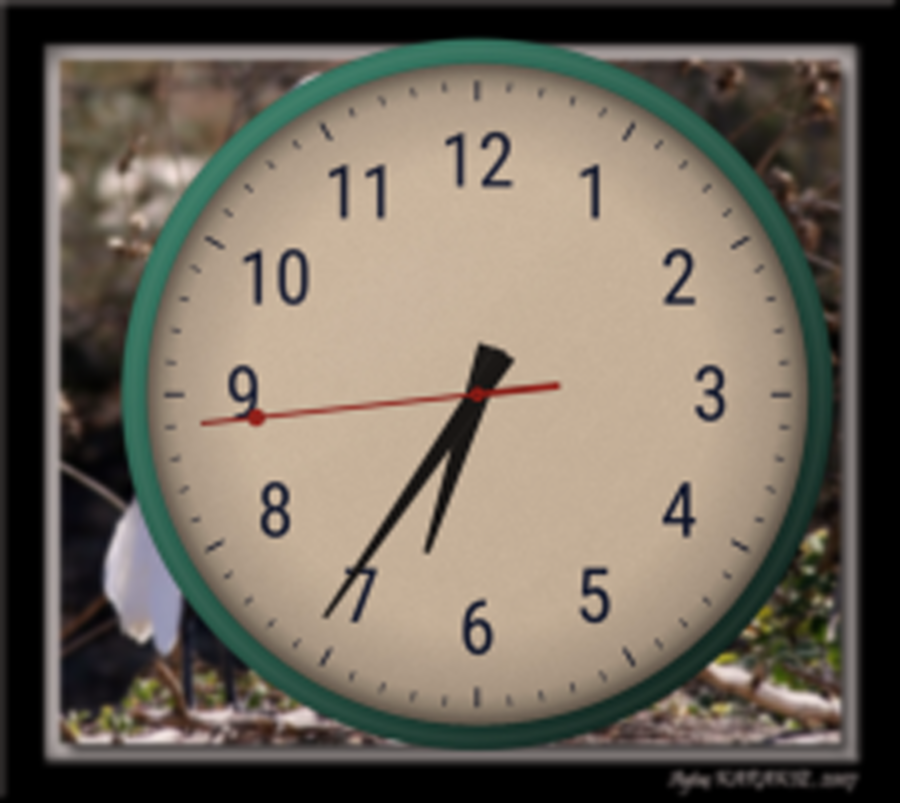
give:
6.35.44
